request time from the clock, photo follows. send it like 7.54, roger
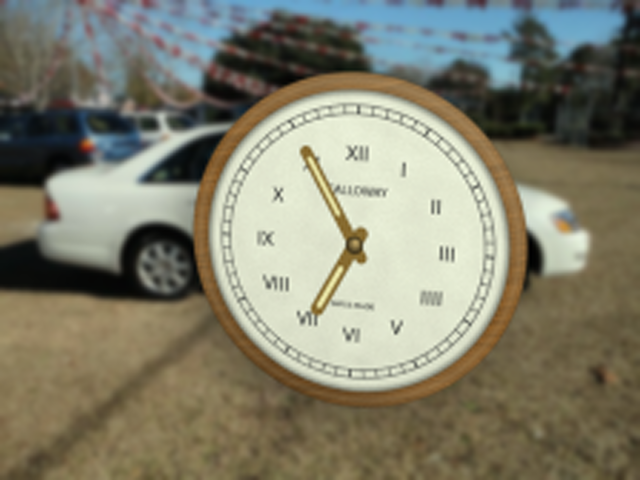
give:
6.55
